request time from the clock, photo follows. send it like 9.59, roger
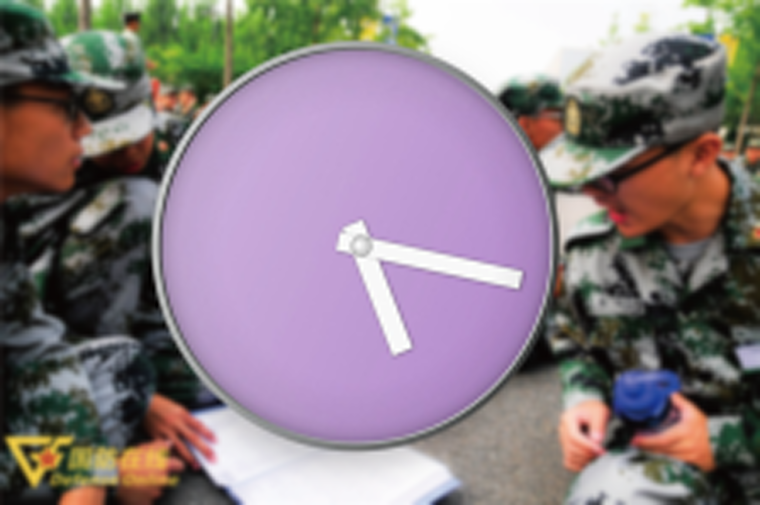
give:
5.17
